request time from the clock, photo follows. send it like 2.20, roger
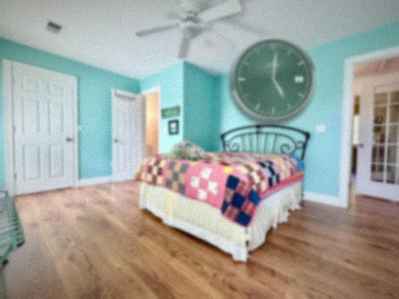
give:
5.01
